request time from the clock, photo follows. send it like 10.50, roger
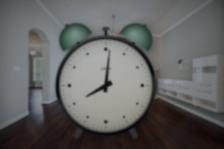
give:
8.01
